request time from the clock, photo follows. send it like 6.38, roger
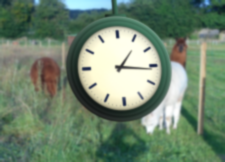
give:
1.16
